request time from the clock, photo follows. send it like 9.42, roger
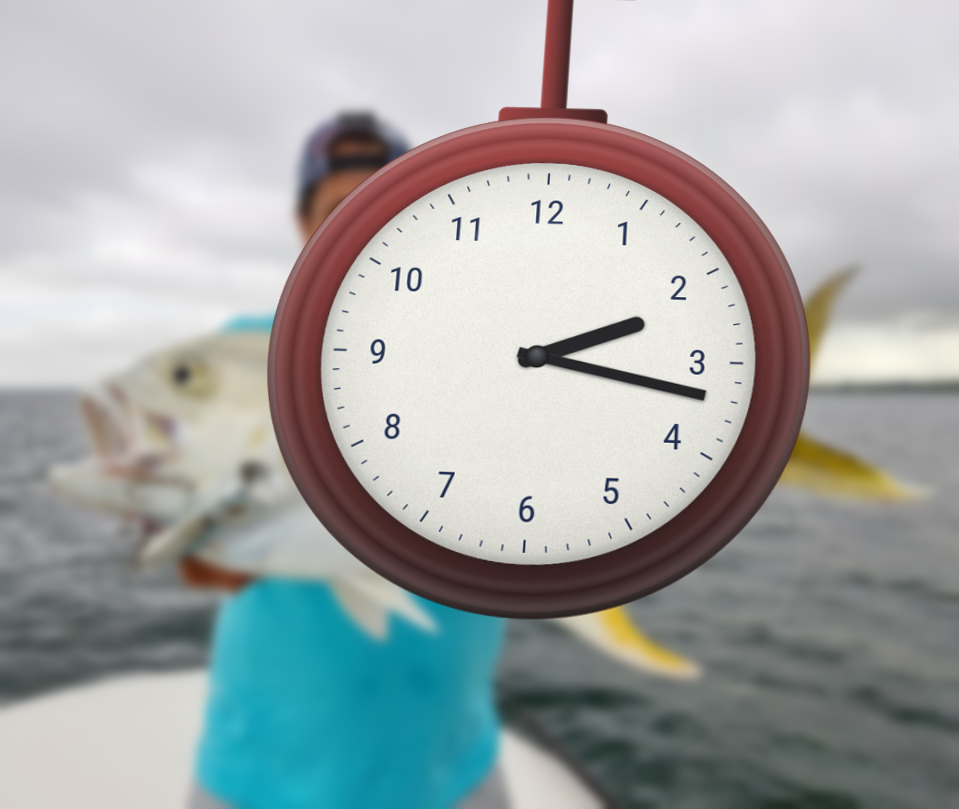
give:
2.17
